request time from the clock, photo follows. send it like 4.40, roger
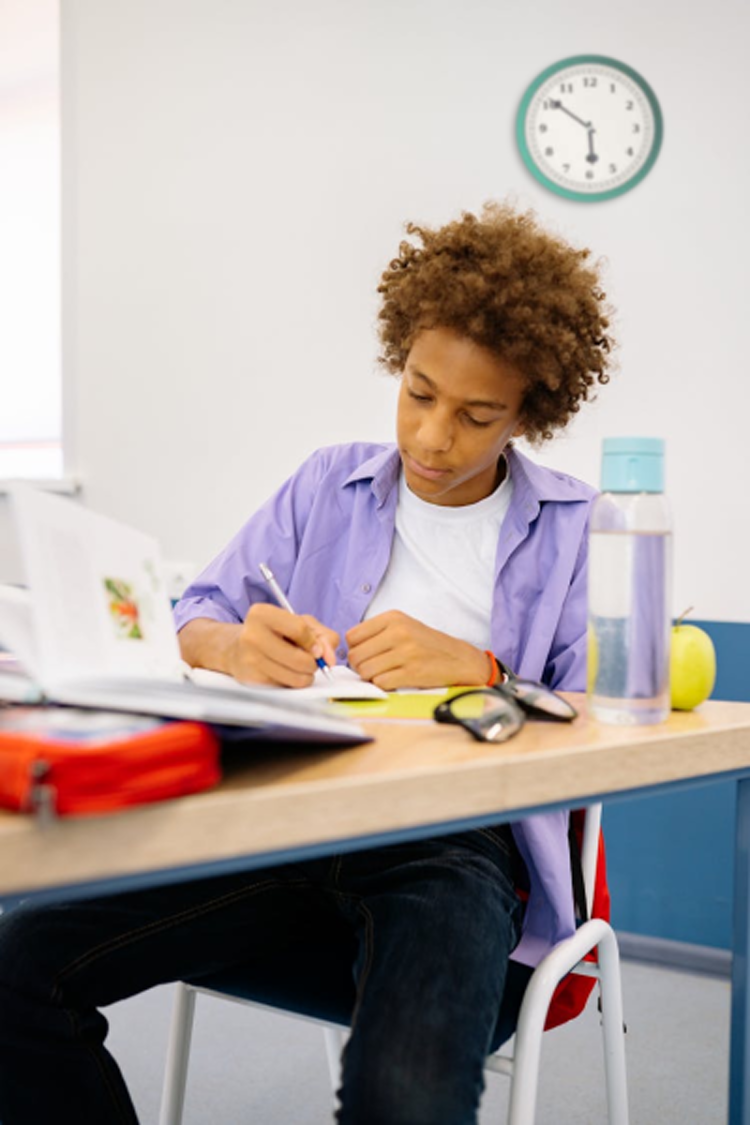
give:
5.51
